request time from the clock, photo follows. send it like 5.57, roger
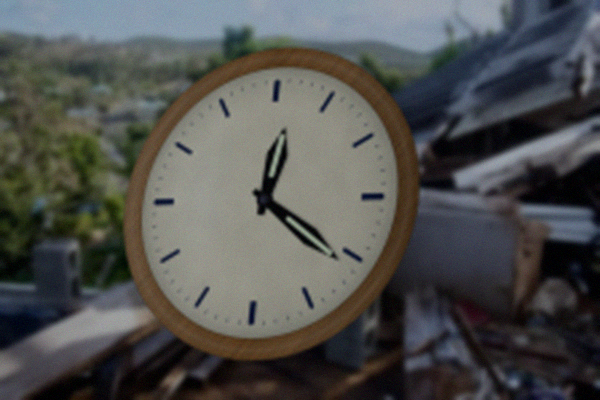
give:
12.21
